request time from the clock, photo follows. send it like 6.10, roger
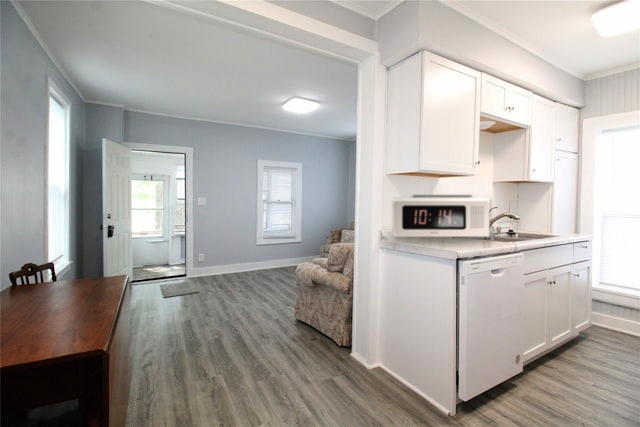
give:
10.14
